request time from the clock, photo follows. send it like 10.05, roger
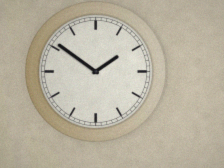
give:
1.51
